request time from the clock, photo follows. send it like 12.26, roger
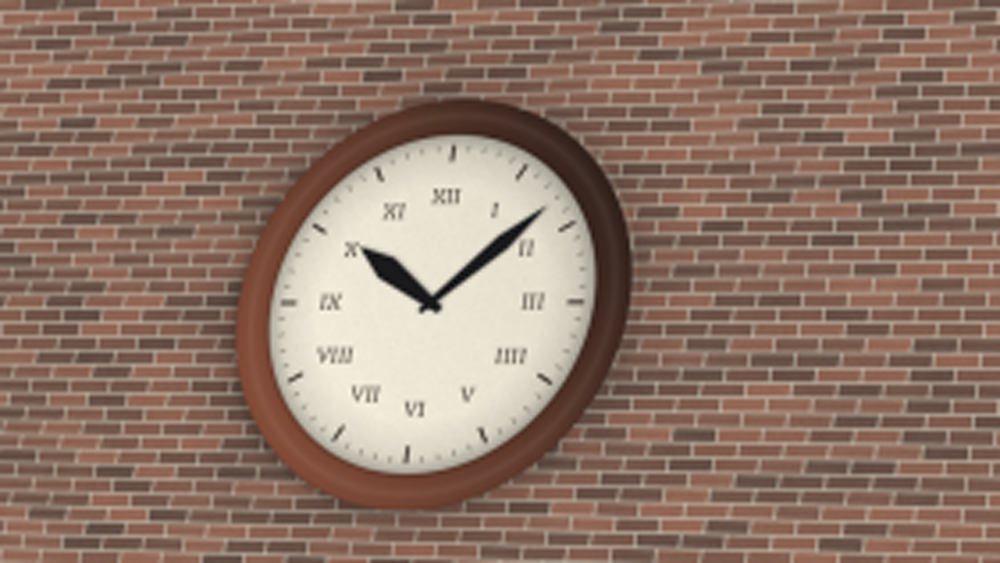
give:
10.08
